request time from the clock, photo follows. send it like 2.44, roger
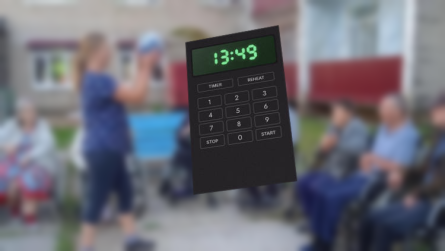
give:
13.49
